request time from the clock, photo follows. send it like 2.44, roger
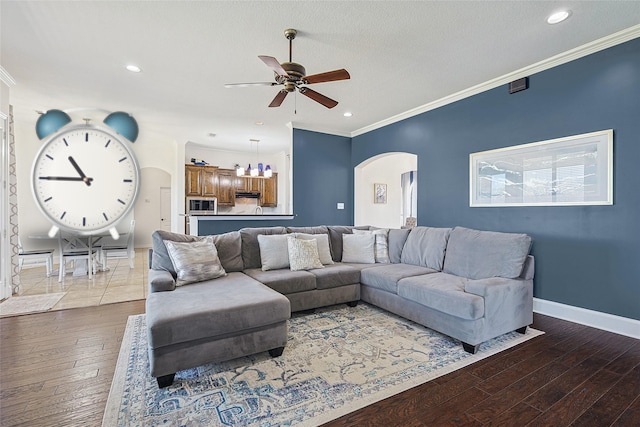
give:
10.45
